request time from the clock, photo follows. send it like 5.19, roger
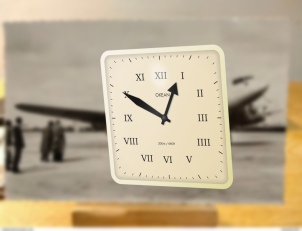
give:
12.50
